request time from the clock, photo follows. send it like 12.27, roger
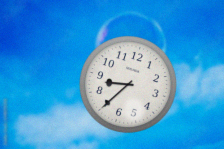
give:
8.35
